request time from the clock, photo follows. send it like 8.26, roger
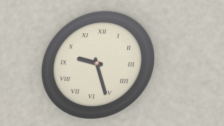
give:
9.26
